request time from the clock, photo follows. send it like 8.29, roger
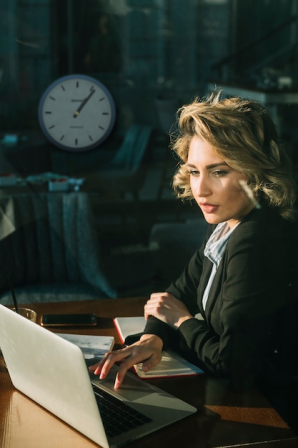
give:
1.06
